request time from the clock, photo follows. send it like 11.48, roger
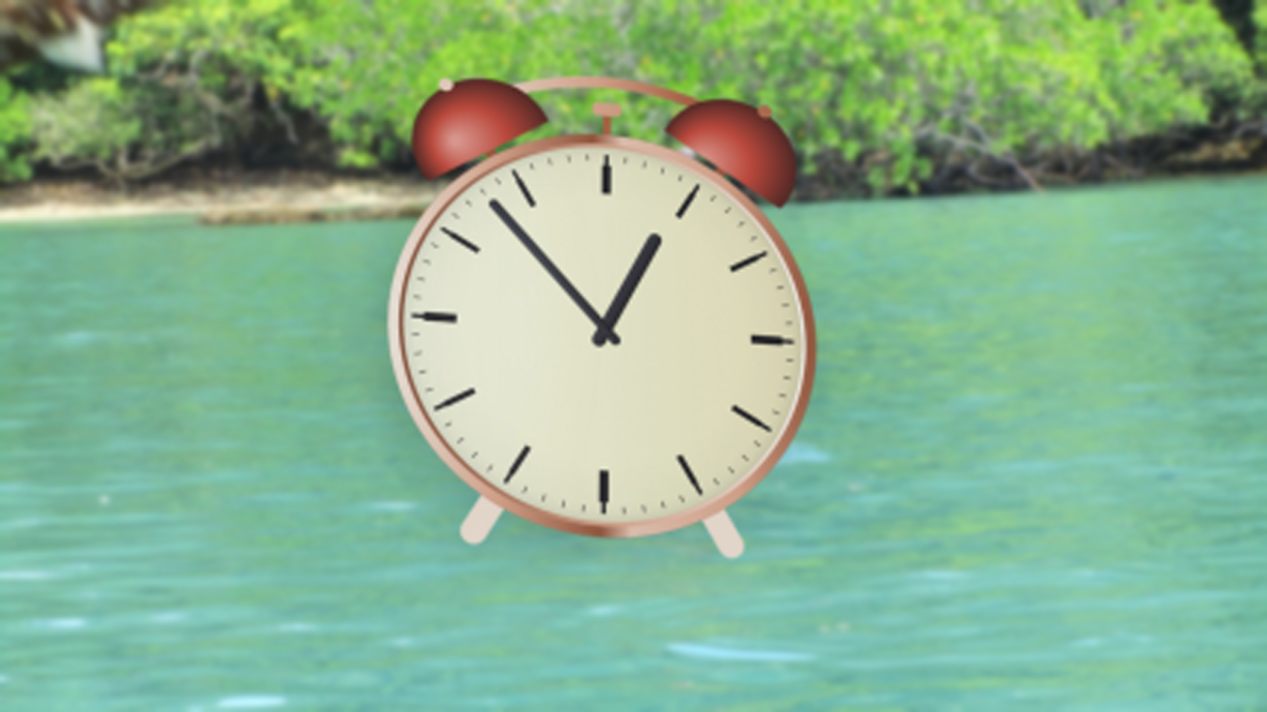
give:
12.53
